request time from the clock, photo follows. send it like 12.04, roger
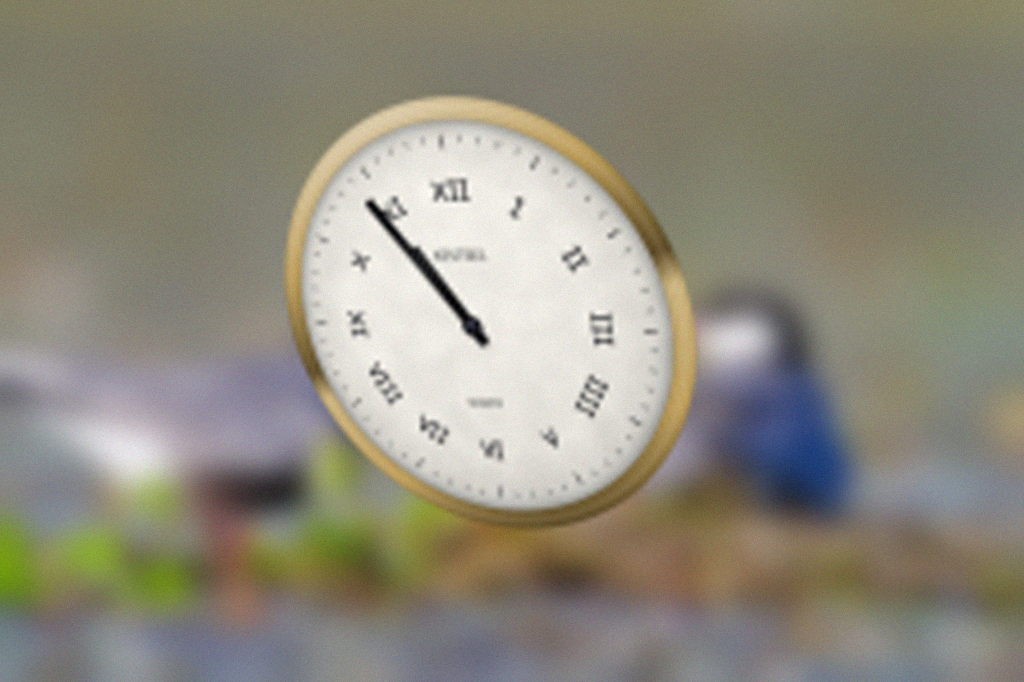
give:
10.54
